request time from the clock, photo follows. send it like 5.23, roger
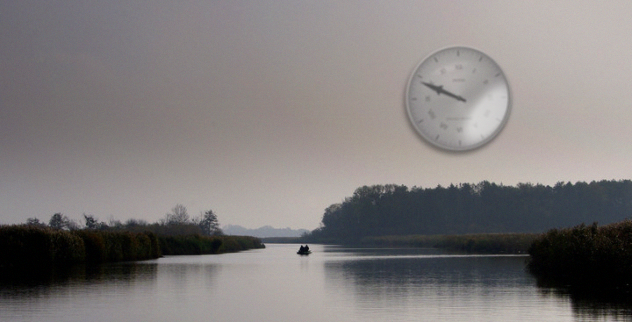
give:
9.49
